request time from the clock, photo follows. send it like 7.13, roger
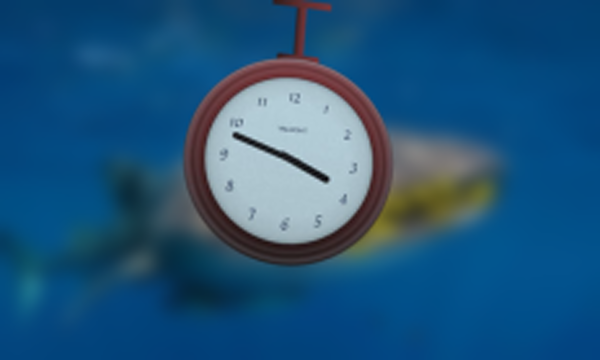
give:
3.48
